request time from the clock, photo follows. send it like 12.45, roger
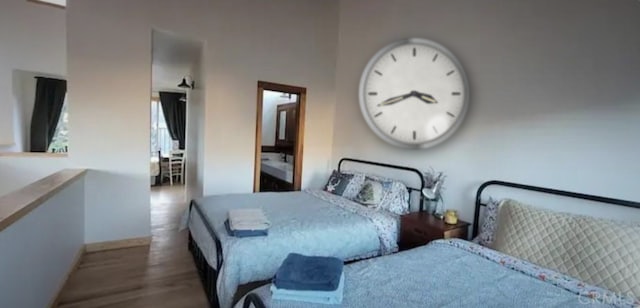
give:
3.42
